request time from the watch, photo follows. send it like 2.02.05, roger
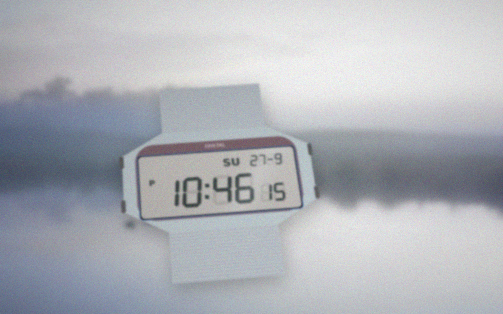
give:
10.46.15
